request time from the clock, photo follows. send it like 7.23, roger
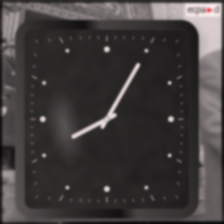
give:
8.05
